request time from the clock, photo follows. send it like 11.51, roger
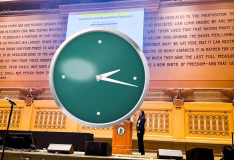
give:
2.17
